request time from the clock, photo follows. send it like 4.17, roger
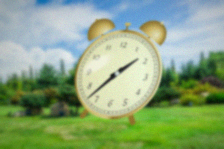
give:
1.37
